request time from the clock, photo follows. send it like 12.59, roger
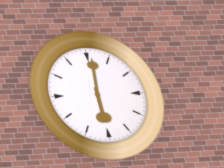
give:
6.01
